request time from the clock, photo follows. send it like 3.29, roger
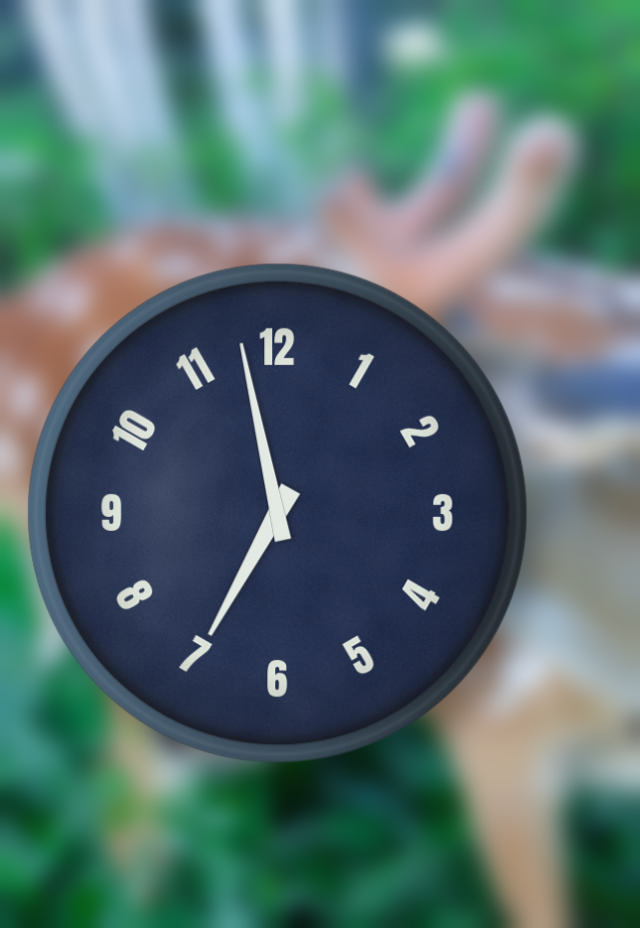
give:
6.58
